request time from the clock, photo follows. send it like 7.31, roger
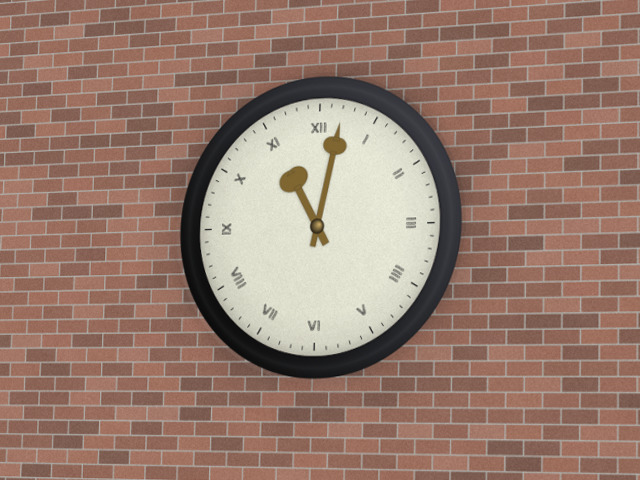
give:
11.02
